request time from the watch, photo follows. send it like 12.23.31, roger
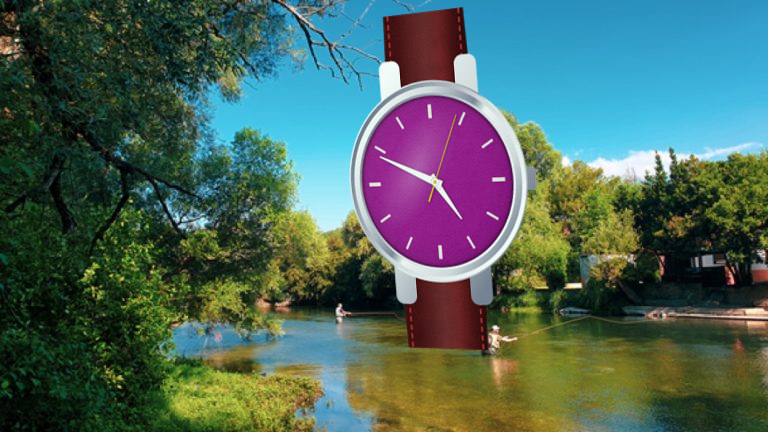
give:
4.49.04
